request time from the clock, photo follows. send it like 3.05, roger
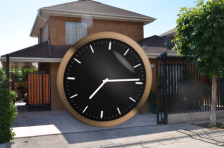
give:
7.14
